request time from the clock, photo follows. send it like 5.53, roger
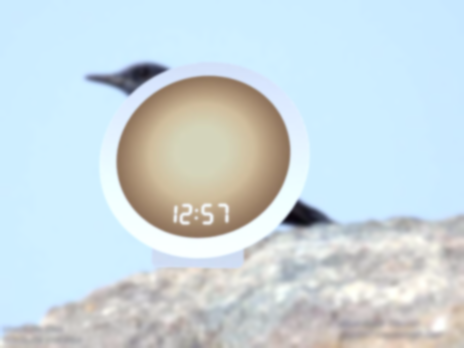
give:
12.57
